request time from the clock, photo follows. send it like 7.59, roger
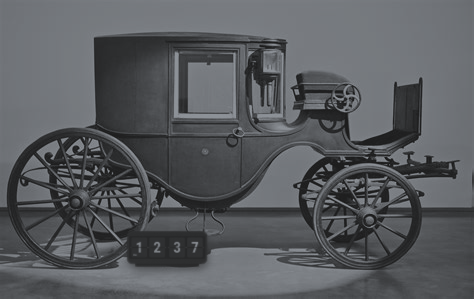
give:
12.37
